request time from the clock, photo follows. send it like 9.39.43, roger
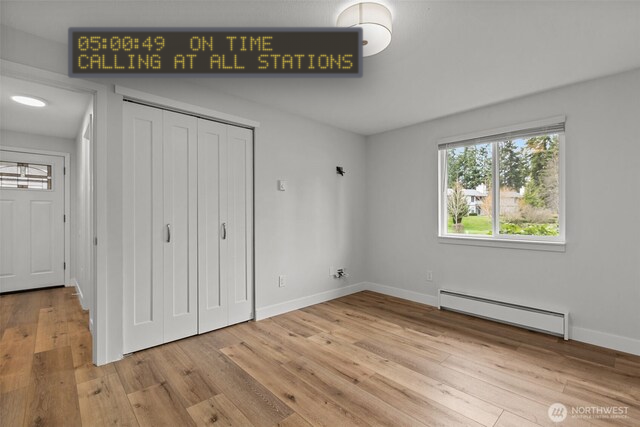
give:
5.00.49
